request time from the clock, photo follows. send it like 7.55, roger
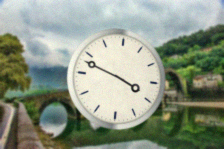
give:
3.48
